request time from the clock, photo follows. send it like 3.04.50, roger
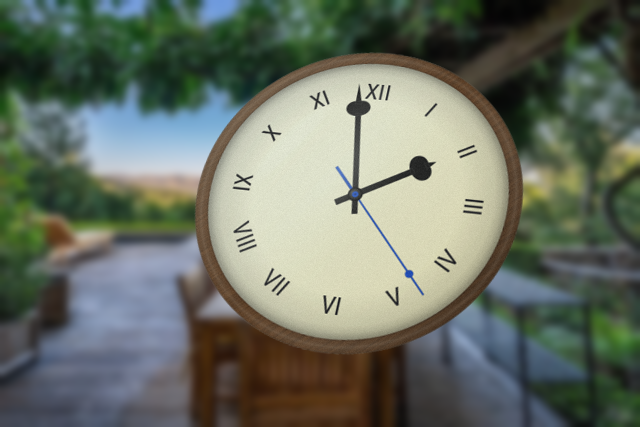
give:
1.58.23
